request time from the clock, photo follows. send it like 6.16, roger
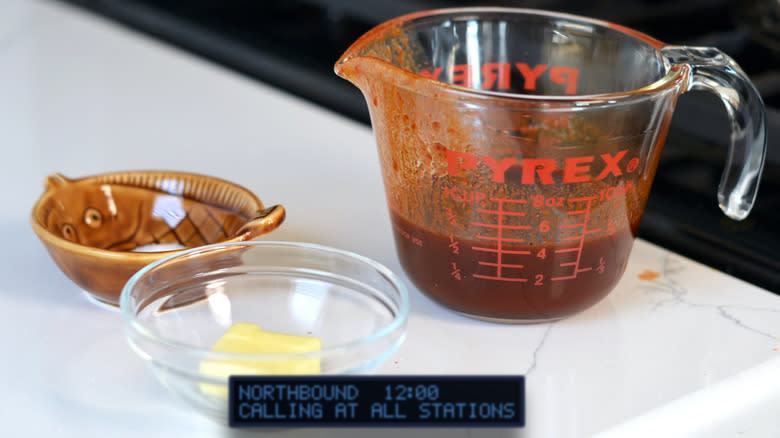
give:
12.00
